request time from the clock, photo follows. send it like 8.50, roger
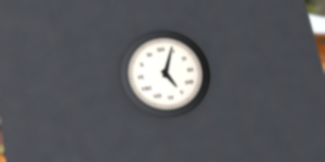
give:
5.04
